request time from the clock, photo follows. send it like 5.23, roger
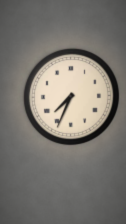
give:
7.34
